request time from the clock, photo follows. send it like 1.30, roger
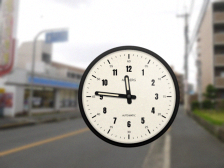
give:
11.46
